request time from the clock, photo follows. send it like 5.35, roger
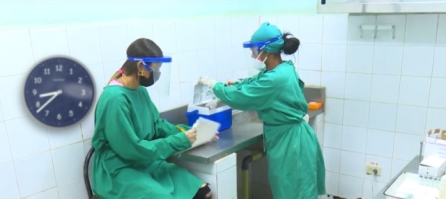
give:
8.38
